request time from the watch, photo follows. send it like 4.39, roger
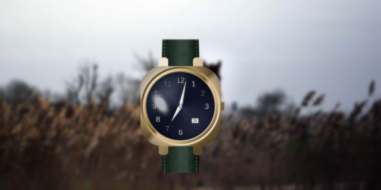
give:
7.02
